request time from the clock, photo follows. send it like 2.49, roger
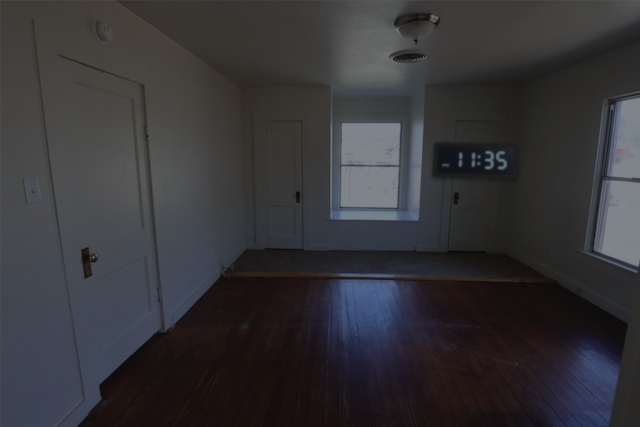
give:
11.35
